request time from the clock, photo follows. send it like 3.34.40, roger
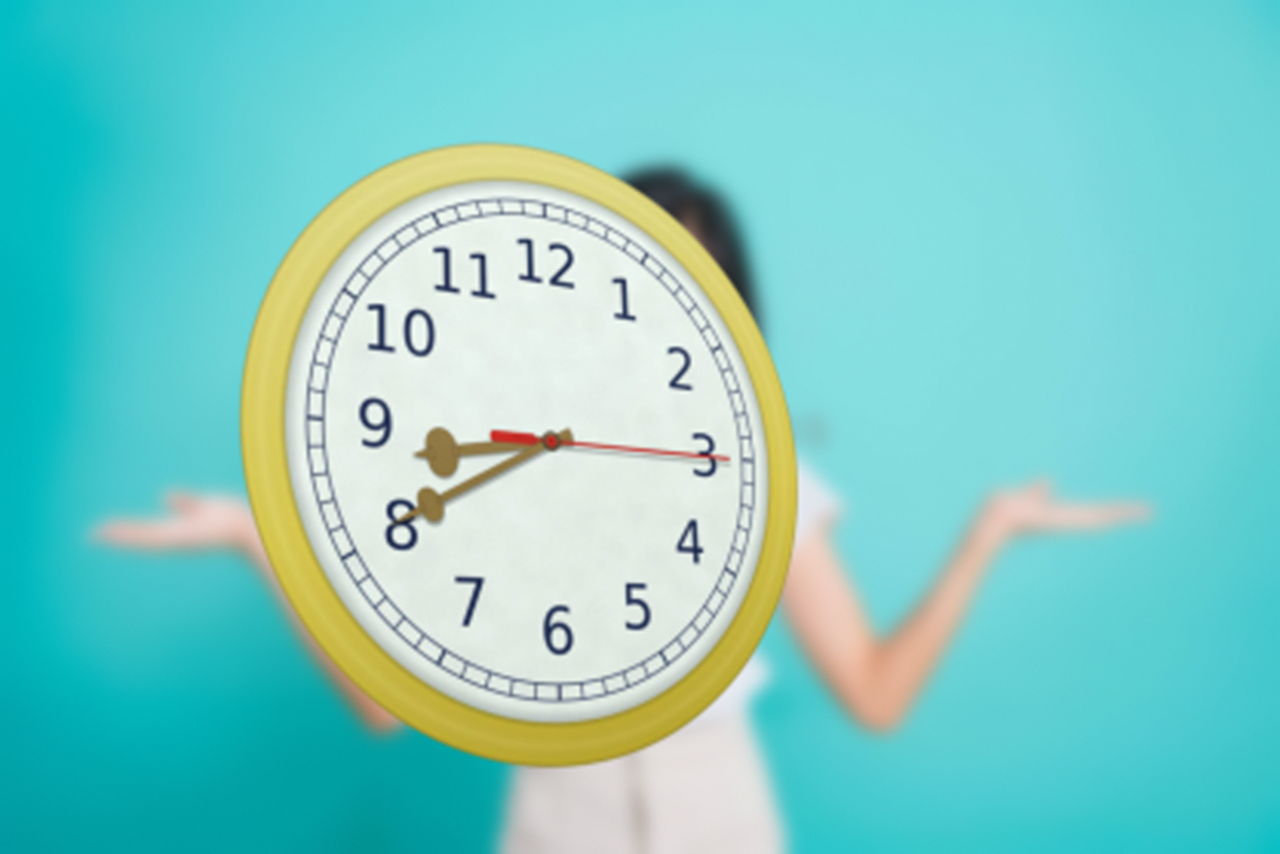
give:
8.40.15
